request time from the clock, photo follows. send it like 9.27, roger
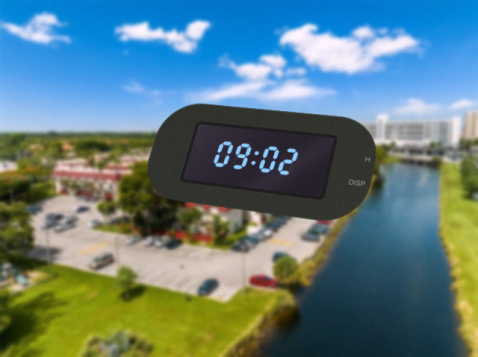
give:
9.02
